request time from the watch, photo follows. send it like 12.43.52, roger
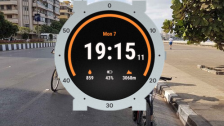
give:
19.15.11
